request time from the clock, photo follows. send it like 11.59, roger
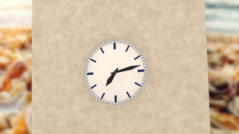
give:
7.13
